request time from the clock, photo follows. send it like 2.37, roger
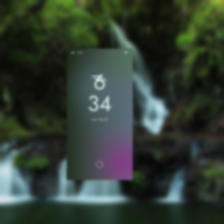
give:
6.34
